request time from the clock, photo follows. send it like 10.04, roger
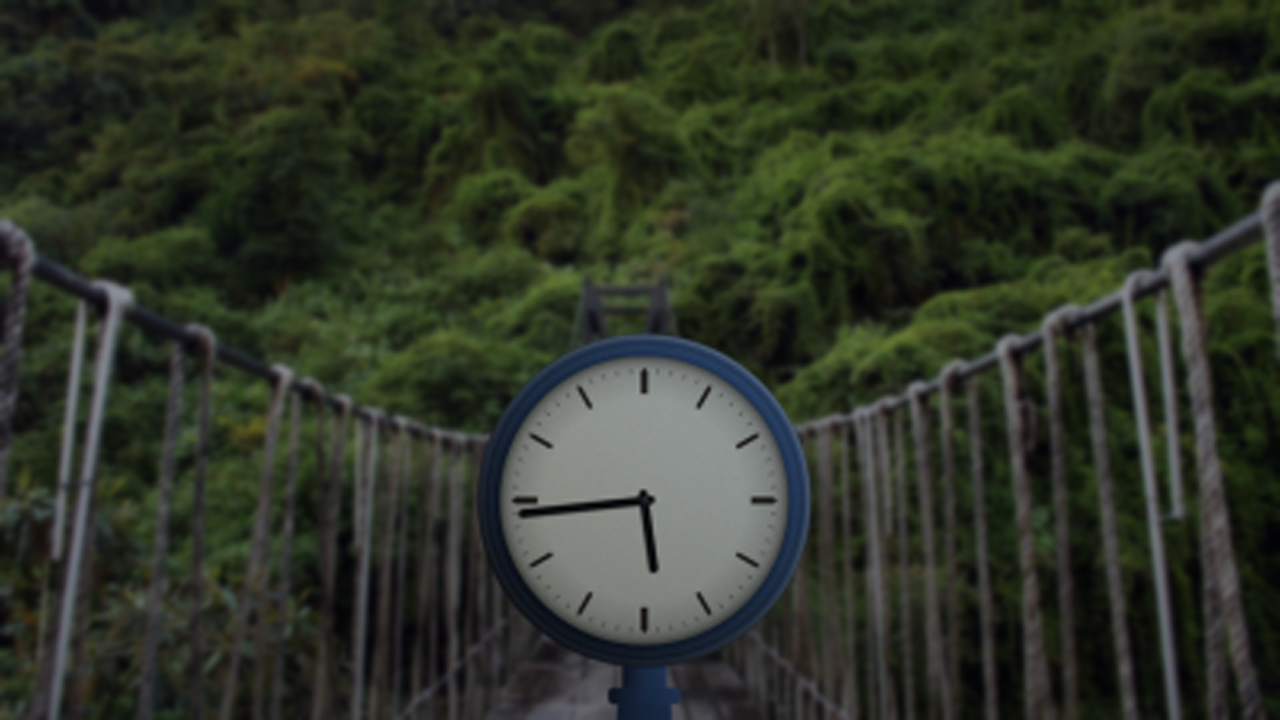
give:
5.44
